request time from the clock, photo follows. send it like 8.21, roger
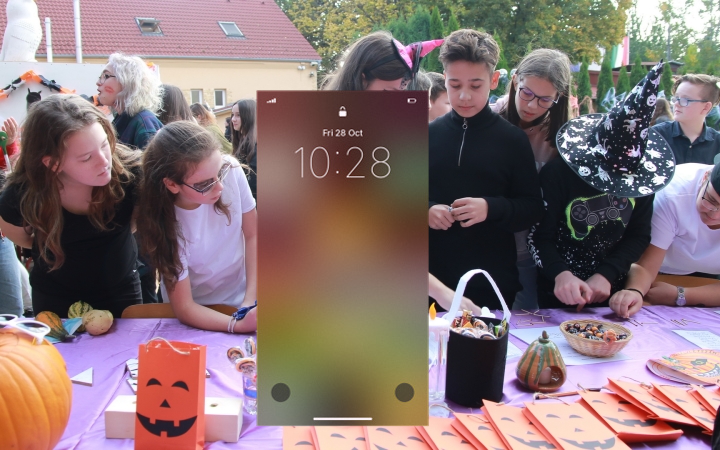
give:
10.28
